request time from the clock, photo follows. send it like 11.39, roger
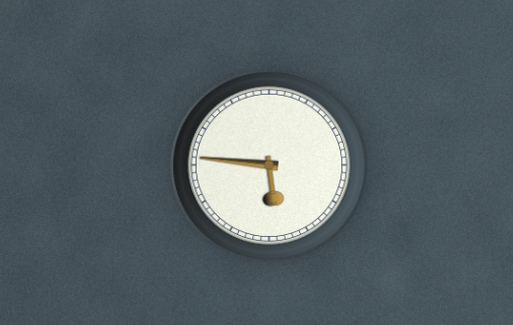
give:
5.46
